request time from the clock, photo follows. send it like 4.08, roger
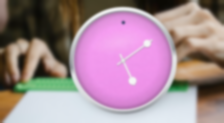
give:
5.09
